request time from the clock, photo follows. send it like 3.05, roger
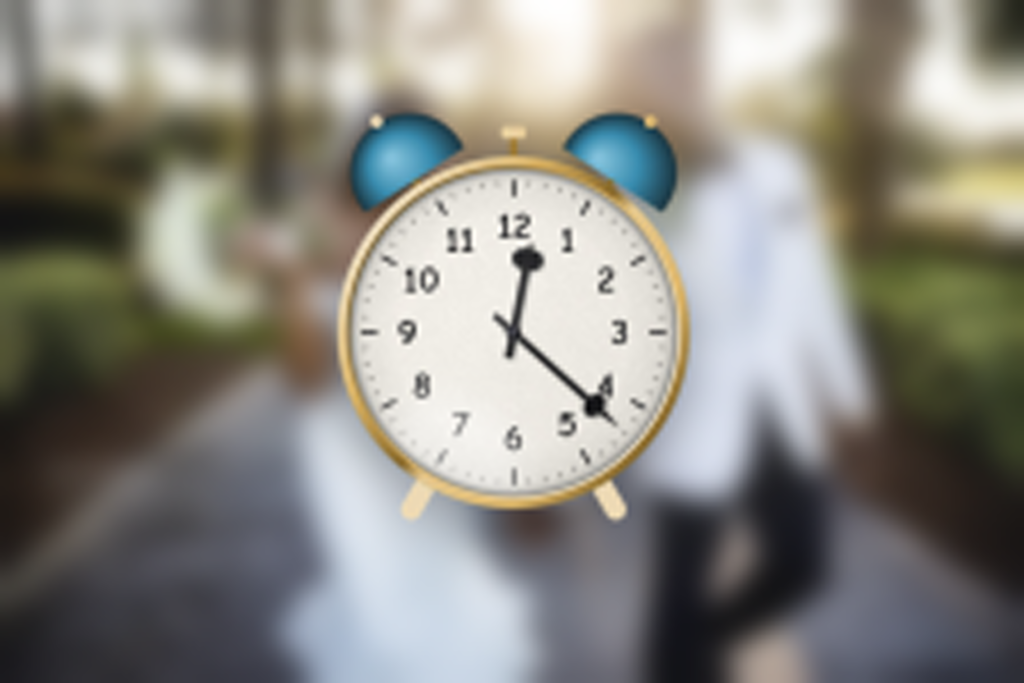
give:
12.22
